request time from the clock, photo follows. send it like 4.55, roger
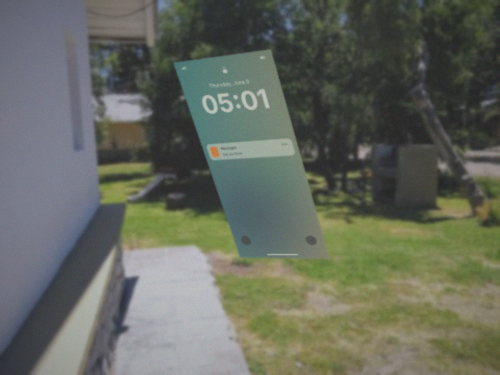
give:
5.01
